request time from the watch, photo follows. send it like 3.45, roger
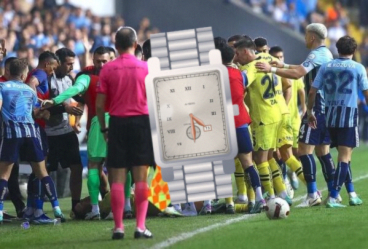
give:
4.30
